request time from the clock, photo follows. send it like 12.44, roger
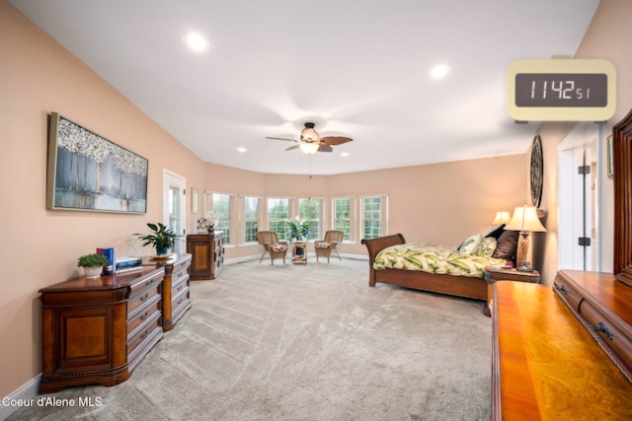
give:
11.42
